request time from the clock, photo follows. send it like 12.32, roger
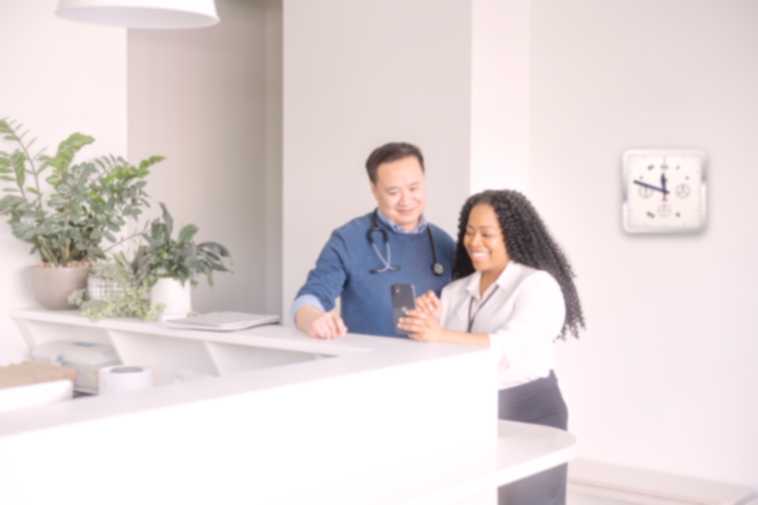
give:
11.48
